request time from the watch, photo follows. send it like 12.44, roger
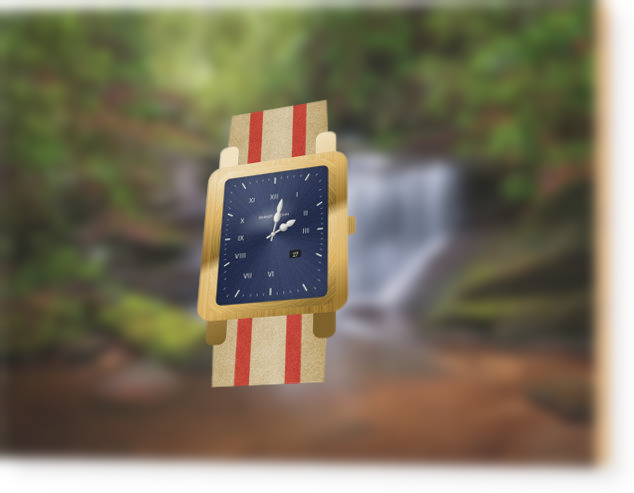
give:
2.02
